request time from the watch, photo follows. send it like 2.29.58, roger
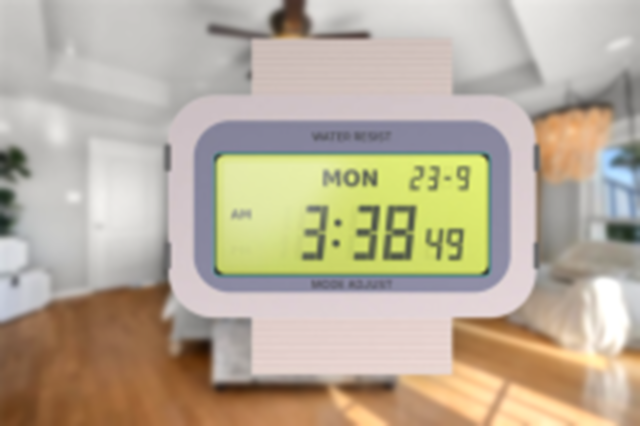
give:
3.38.49
